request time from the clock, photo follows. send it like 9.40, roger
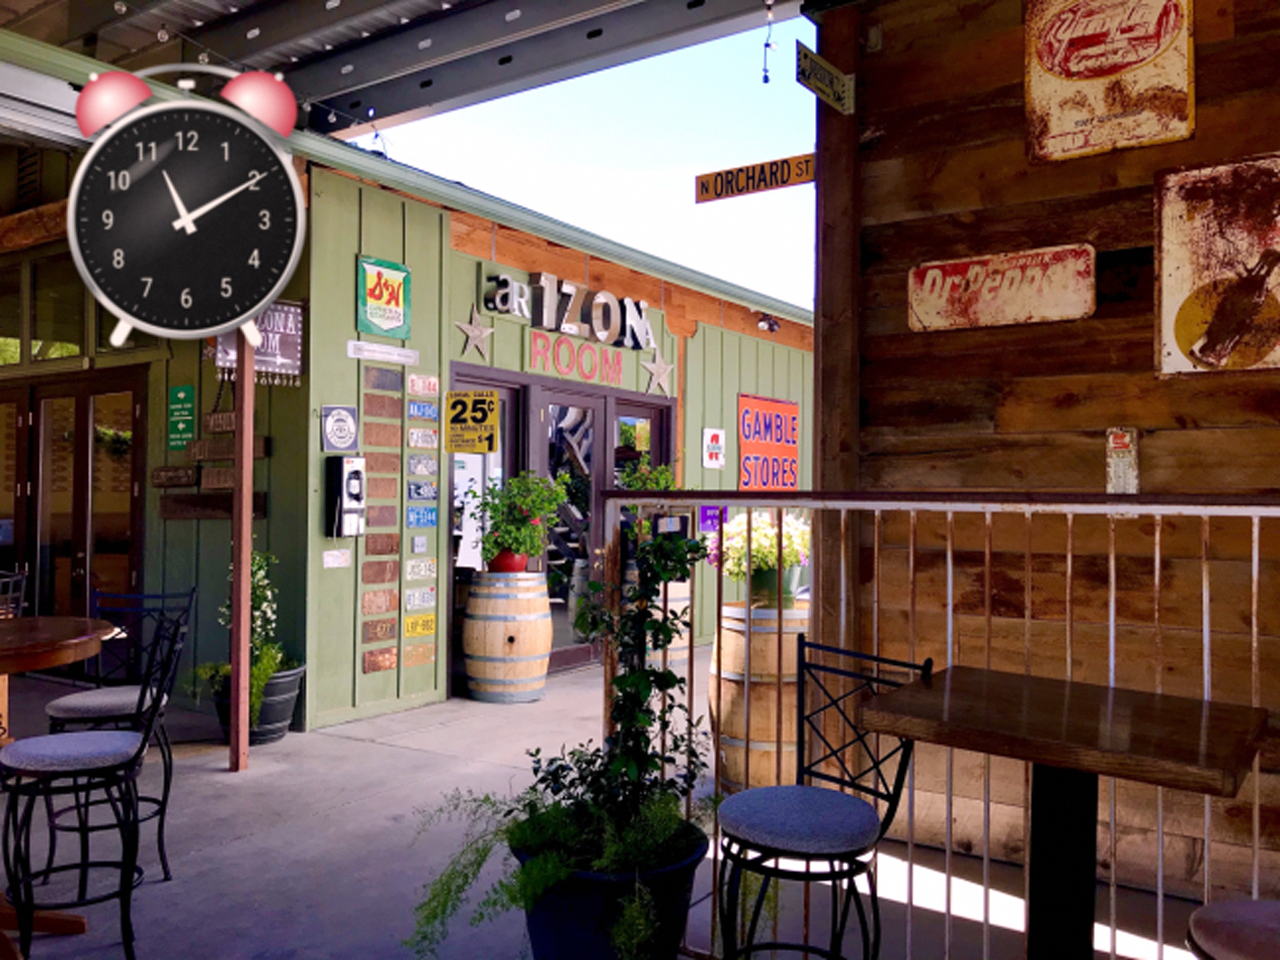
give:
11.10
